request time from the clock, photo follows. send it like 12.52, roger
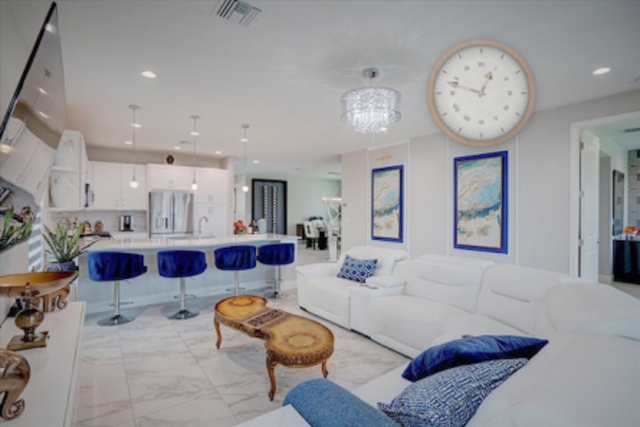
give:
12.48
